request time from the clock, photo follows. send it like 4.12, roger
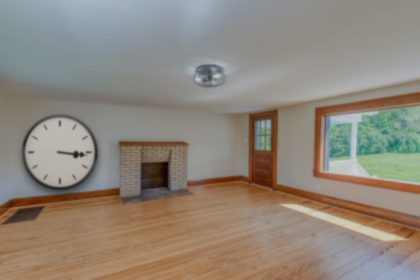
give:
3.16
